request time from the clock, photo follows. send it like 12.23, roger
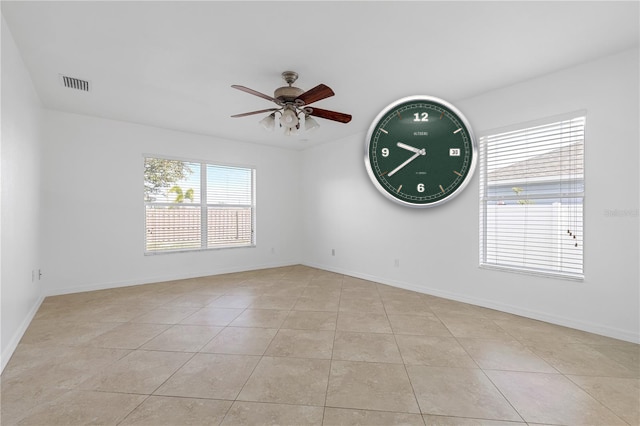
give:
9.39
